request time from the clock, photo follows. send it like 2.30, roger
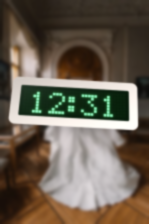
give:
12.31
